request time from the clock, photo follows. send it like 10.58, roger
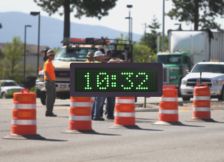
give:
10.32
